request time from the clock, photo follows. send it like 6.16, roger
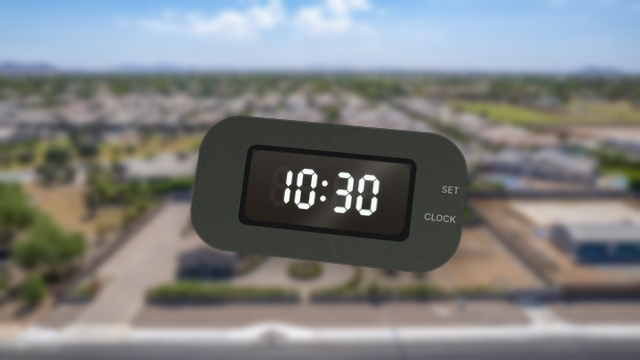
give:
10.30
